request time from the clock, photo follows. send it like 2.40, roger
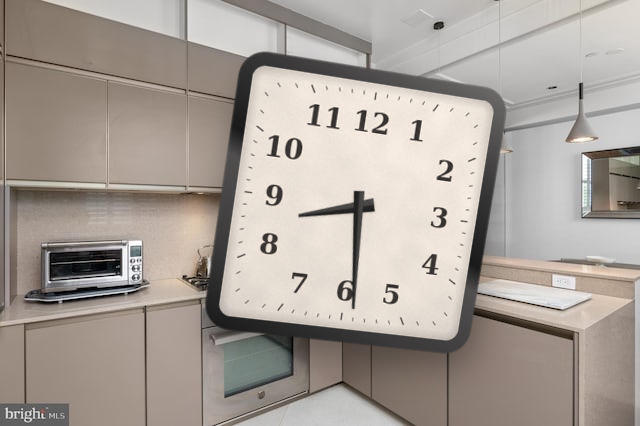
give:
8.29
